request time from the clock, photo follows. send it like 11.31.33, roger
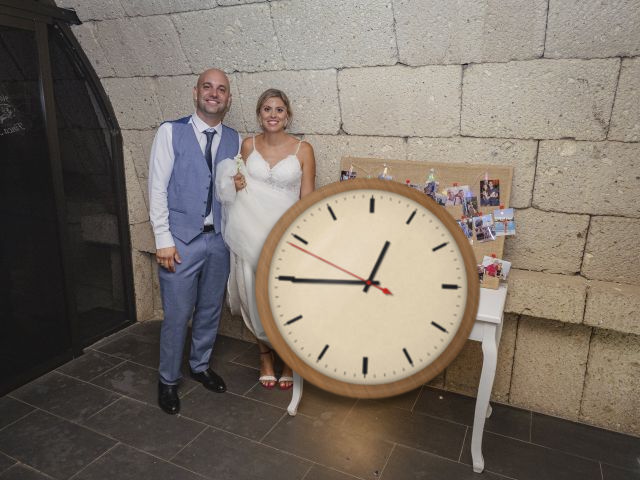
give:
12.44.49
